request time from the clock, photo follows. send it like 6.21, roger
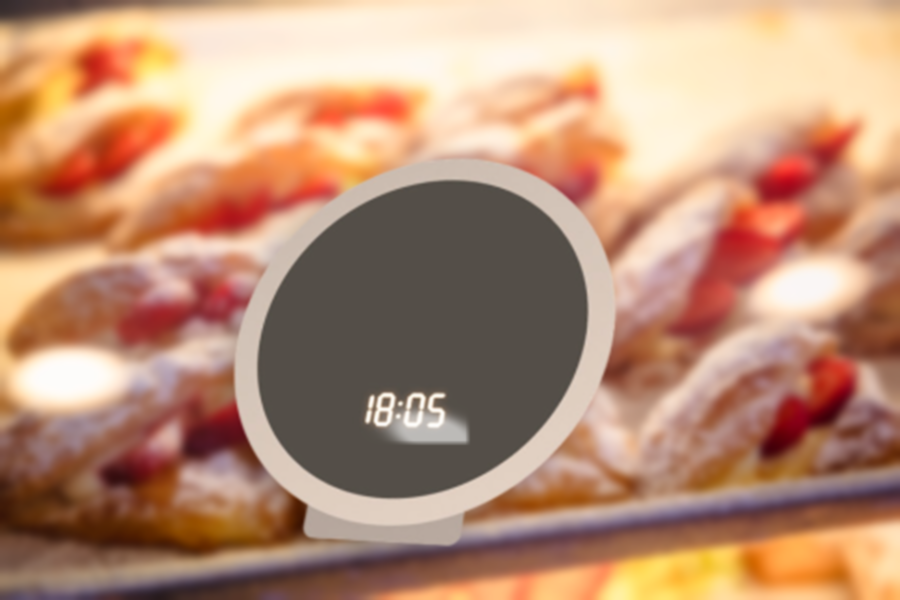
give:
18.05
